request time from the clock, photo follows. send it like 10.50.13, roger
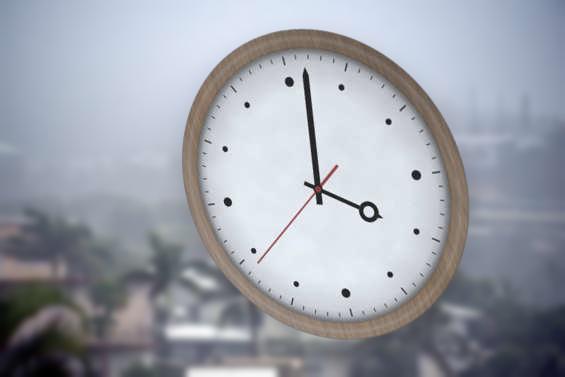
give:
4.01.39
